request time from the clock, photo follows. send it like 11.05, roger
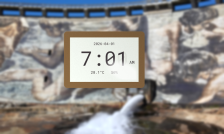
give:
7.01
